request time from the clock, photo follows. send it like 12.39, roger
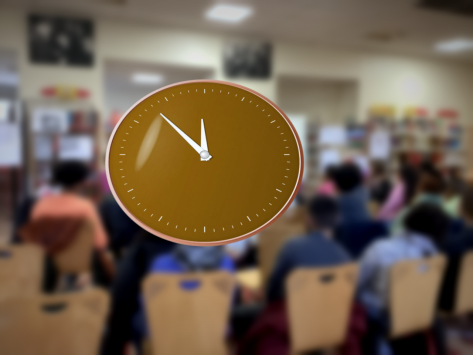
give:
11.53
